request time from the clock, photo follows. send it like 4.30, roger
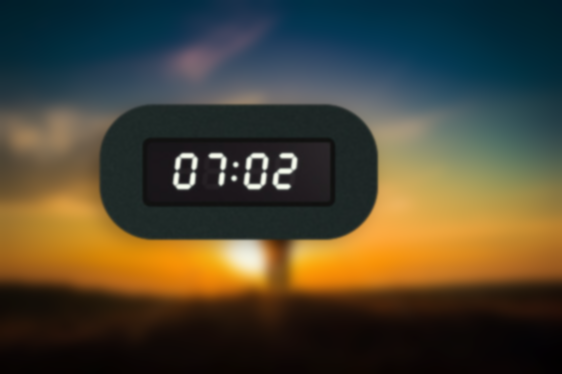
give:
7.02
